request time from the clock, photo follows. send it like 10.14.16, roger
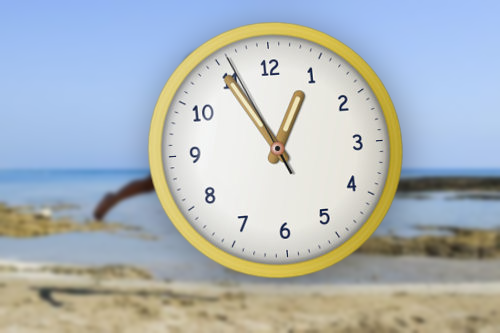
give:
12.54.56
